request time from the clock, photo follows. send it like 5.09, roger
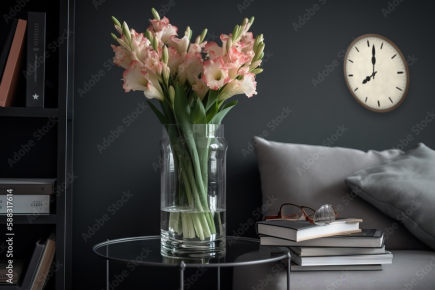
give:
8.02
